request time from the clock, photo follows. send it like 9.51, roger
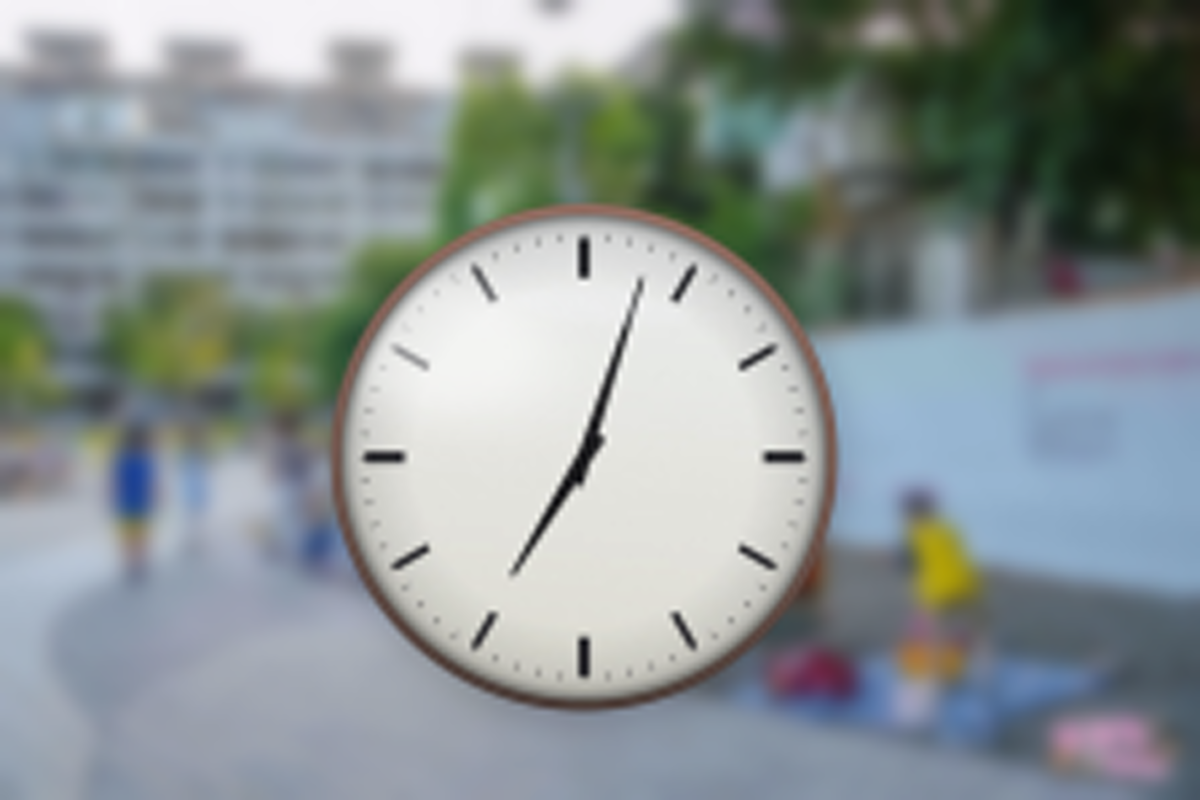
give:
7.03
